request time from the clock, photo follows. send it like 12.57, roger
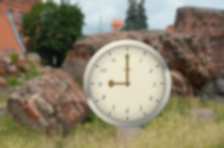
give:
9.00
